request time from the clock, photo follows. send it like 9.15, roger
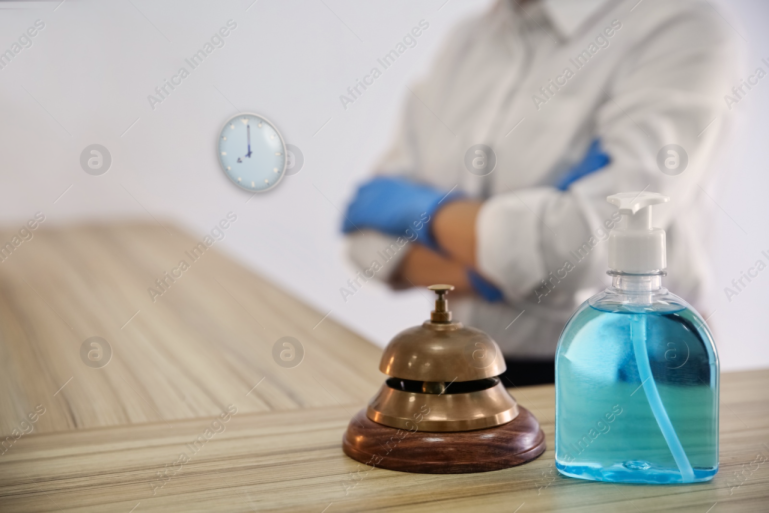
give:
8.01
